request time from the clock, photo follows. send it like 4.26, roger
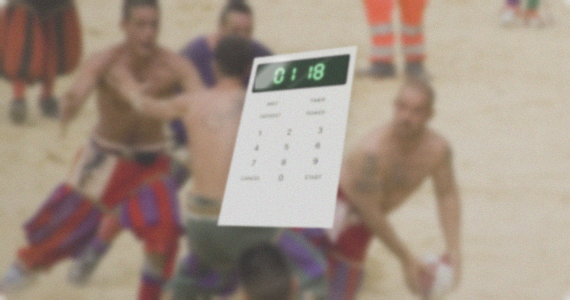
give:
1.18
